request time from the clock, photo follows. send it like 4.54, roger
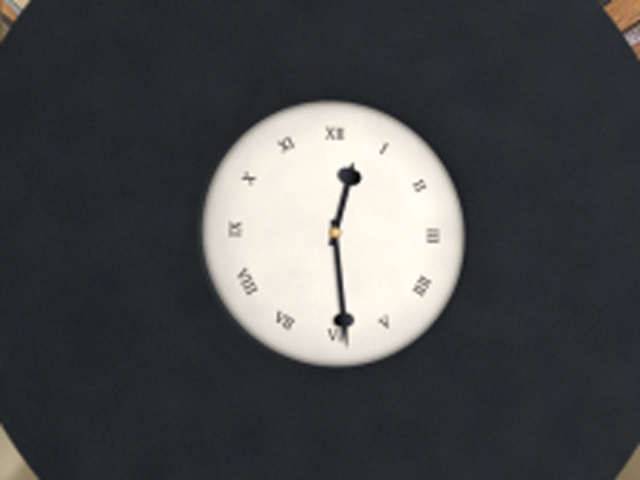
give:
12.29
